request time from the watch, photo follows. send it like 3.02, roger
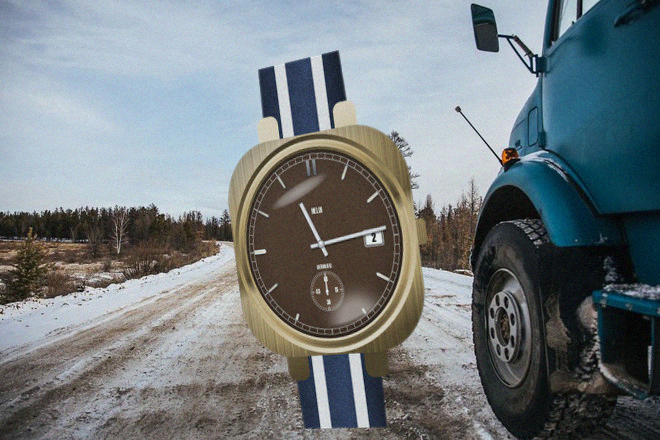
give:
11.14
